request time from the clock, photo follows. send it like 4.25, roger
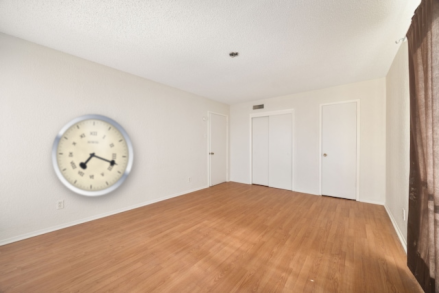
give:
7.18
